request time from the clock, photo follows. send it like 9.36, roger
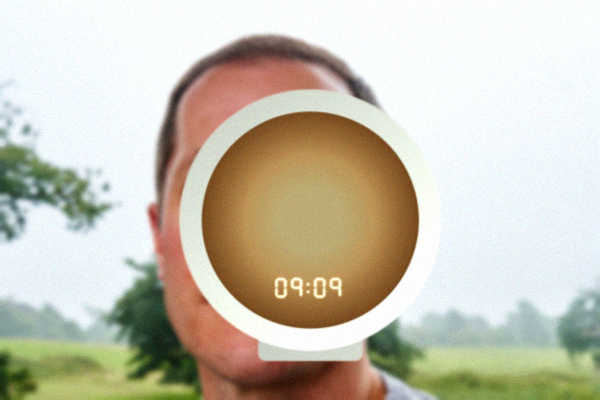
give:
9.09
